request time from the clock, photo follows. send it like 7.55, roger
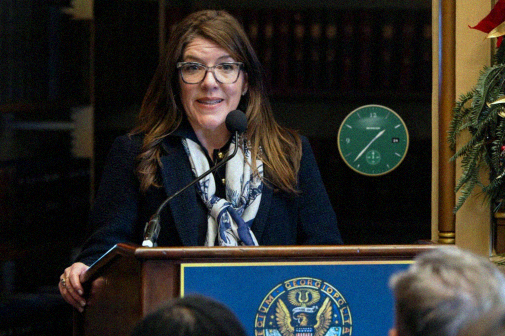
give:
1.37
